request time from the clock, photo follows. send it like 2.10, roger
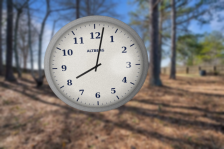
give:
8.02
